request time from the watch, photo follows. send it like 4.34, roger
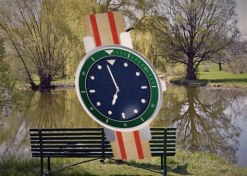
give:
6.58
